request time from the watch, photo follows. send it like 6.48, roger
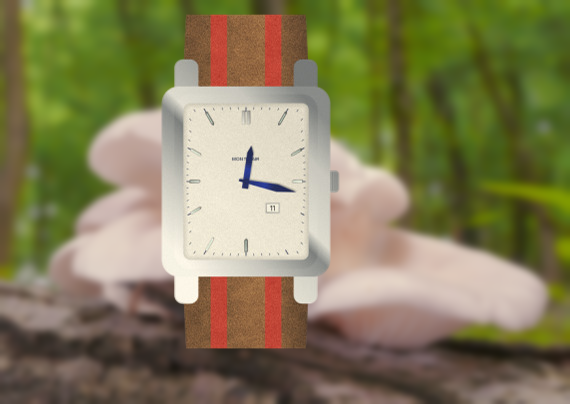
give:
12.17
